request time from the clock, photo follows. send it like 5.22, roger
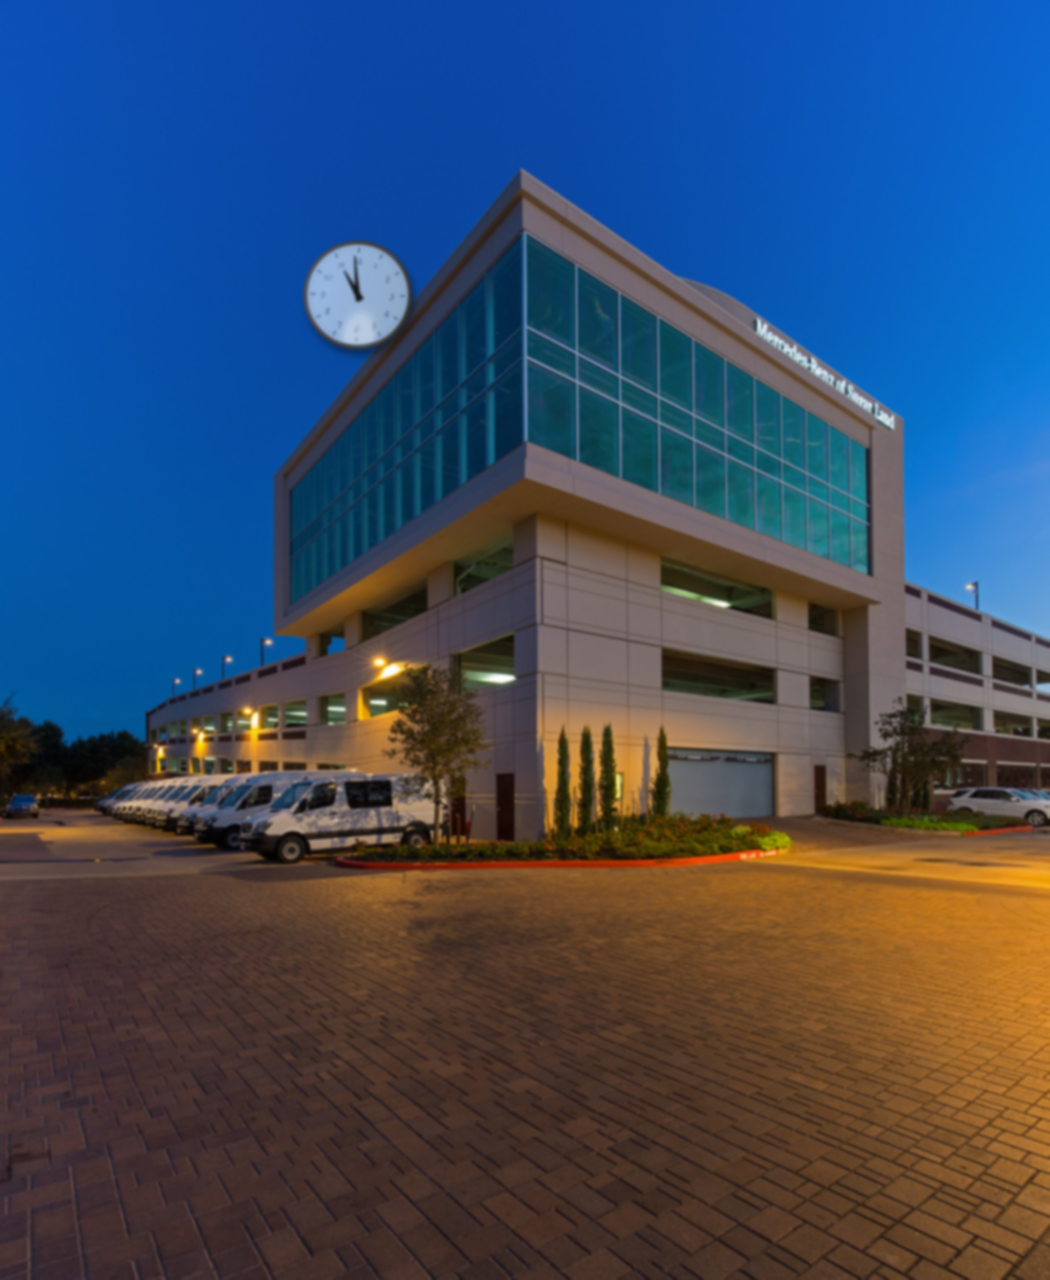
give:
10.59
